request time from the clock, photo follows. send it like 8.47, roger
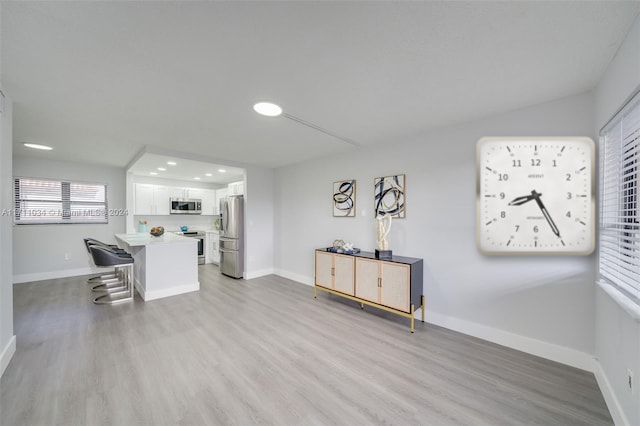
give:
8.25
